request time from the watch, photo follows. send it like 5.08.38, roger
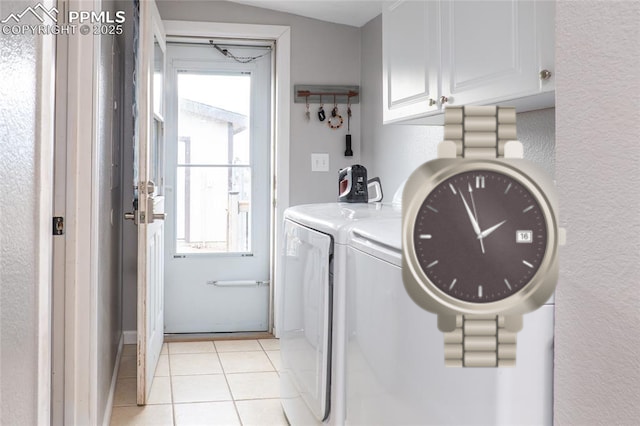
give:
1.55.58
